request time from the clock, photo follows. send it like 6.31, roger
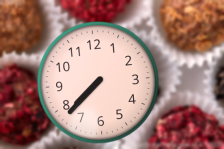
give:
7.38
